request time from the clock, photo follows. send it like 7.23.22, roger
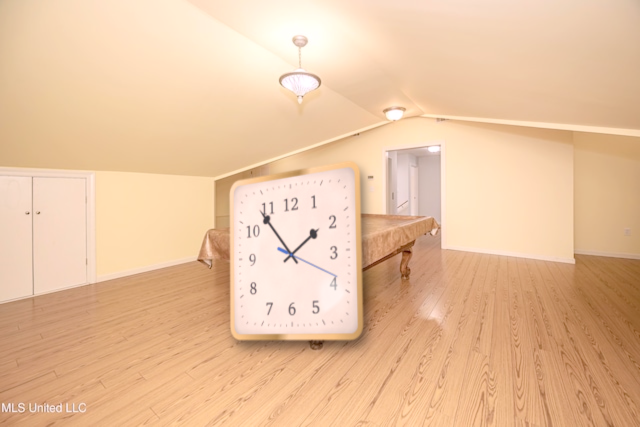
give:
1.53.19
